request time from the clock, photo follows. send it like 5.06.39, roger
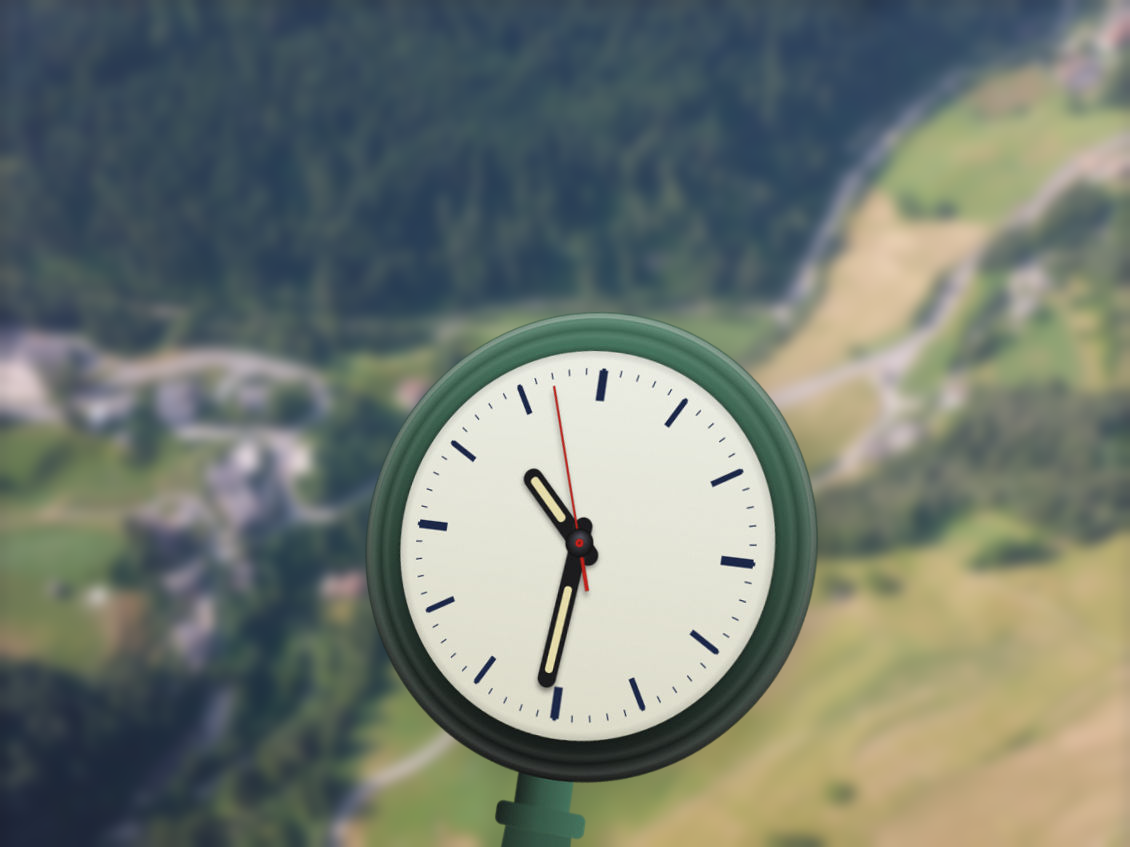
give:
10.30.57
